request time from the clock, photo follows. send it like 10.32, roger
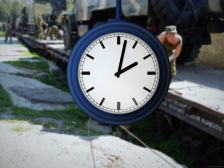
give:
2.02
